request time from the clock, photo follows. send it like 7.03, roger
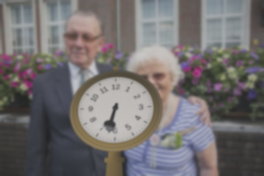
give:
6.32
